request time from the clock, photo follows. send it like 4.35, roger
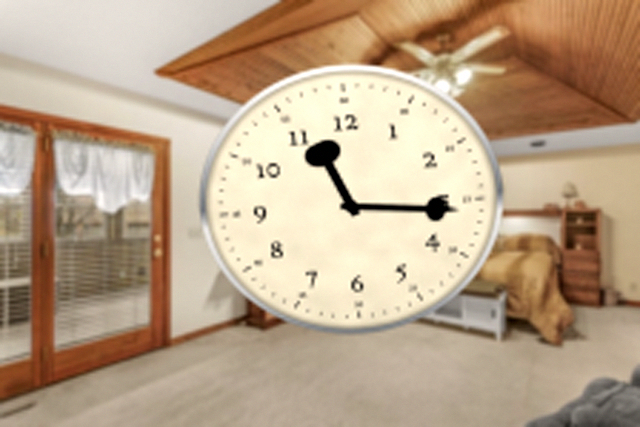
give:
11.16
